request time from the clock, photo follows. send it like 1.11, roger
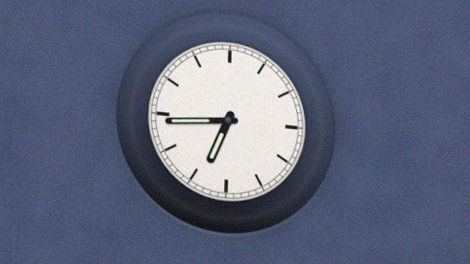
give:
6.44
